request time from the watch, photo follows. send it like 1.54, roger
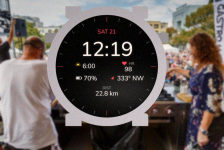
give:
12.19
